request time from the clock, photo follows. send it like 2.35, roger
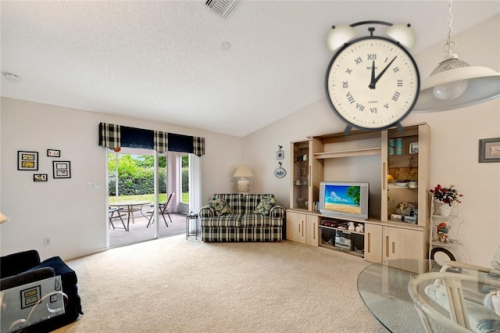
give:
12.07
